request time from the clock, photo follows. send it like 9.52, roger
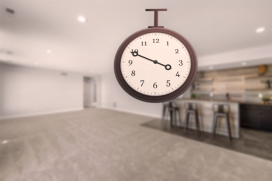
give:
3.49
